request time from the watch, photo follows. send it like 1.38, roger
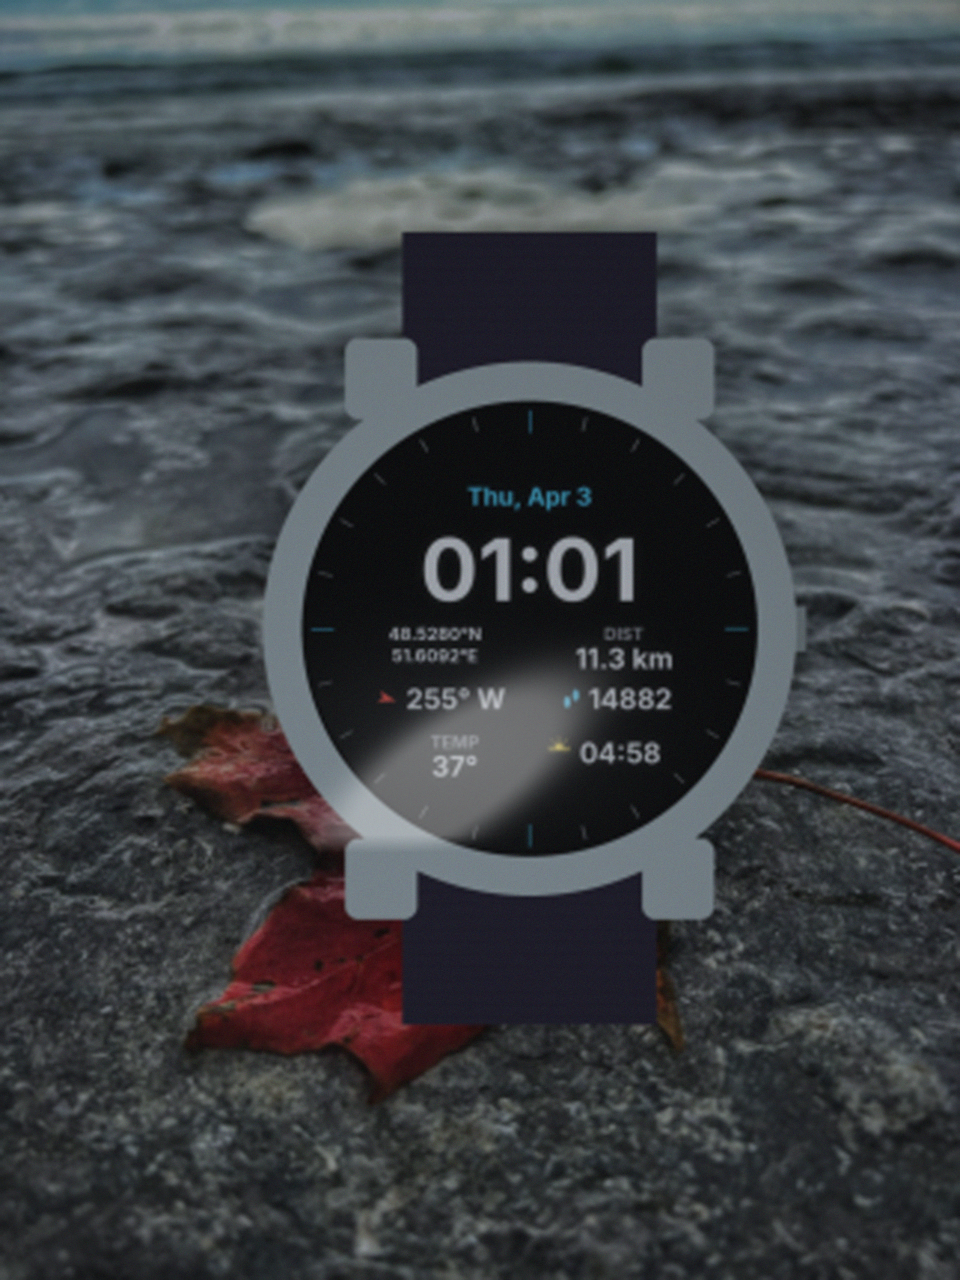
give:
1.01
